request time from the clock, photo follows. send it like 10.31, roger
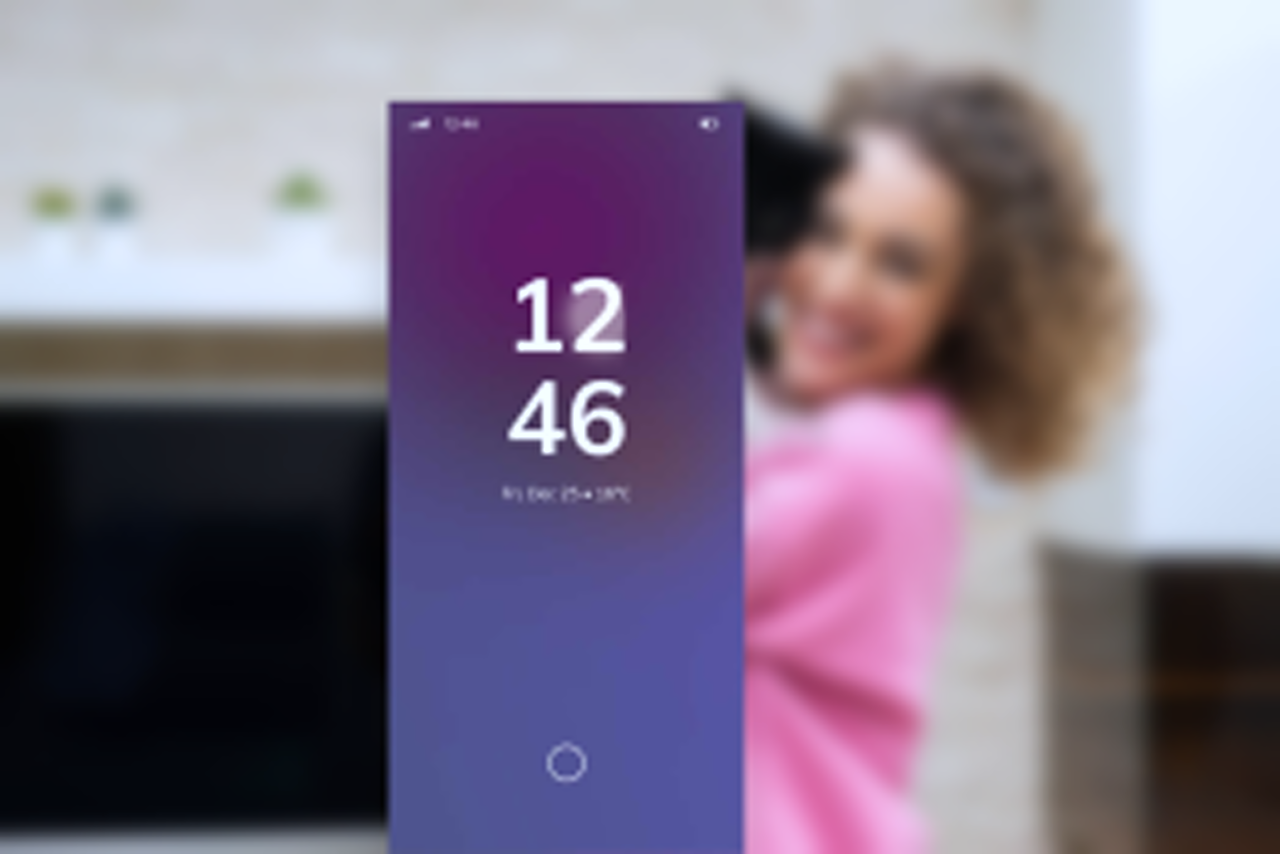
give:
12.46
